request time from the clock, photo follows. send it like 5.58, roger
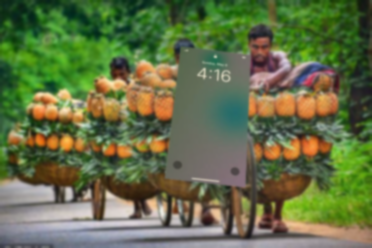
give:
4.16
